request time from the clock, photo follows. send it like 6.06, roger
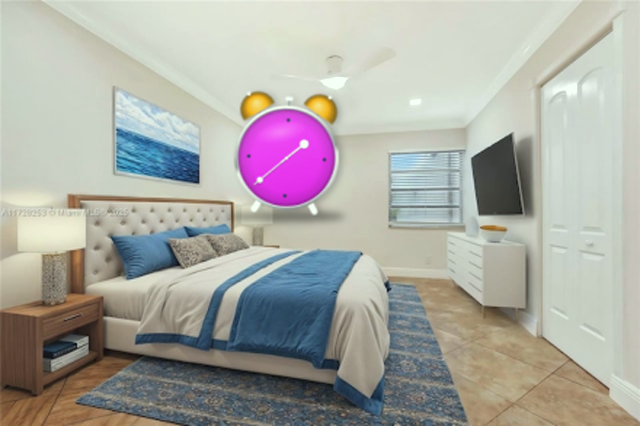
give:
1.38
